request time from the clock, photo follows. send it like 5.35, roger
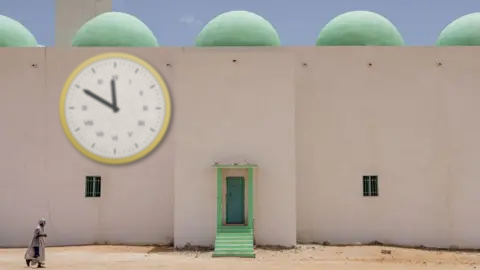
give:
11.50
